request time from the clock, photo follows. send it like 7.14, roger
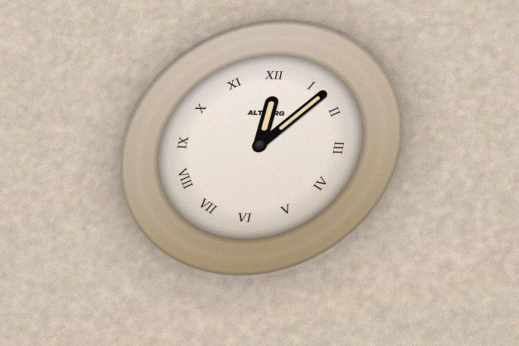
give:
12.07
